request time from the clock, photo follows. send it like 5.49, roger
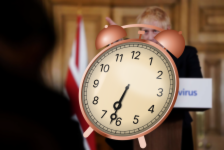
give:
6.32
